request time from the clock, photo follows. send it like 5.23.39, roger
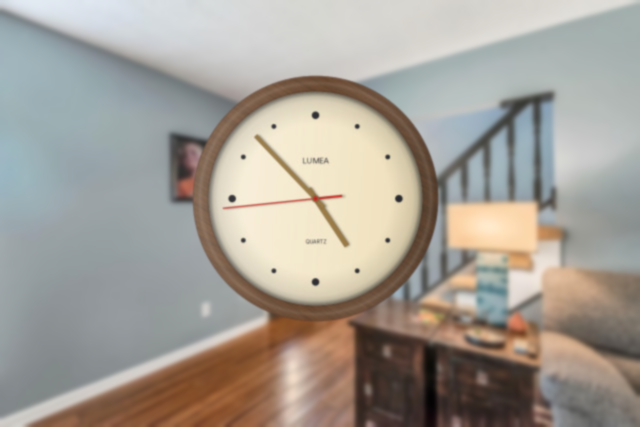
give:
4.52.44
